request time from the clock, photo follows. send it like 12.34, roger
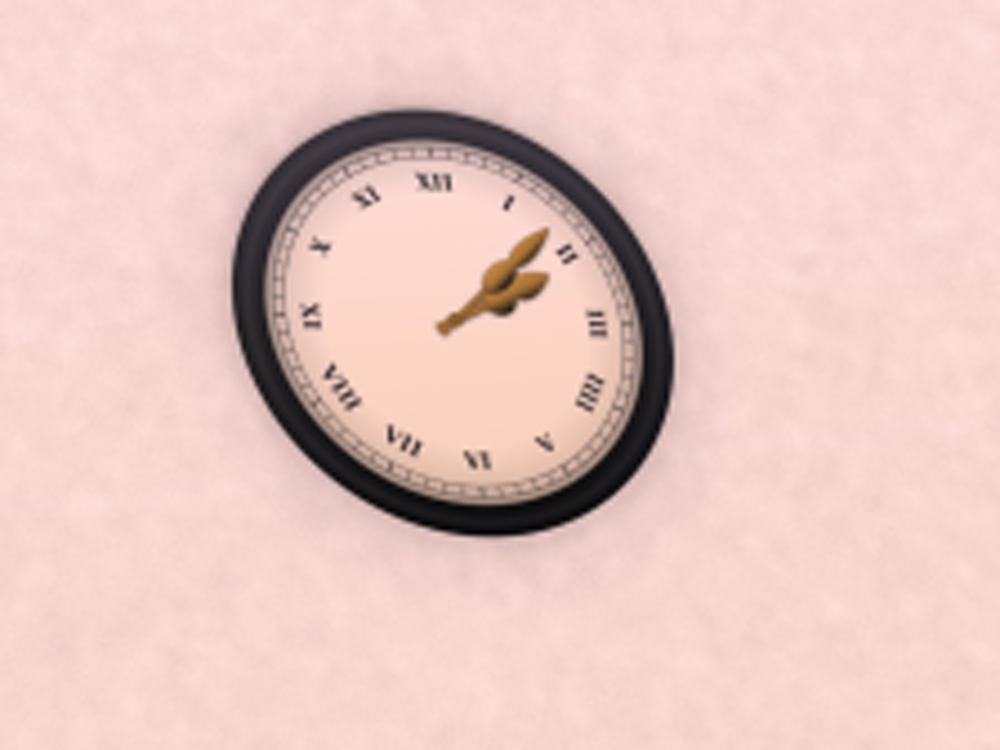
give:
2.08
